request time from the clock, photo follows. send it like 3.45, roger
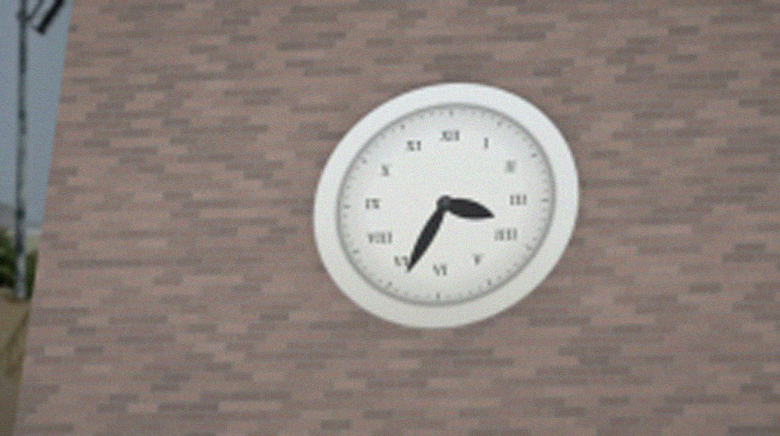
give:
3.34
